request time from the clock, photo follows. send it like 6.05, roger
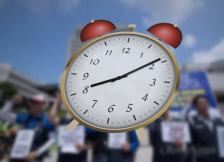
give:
8.09
